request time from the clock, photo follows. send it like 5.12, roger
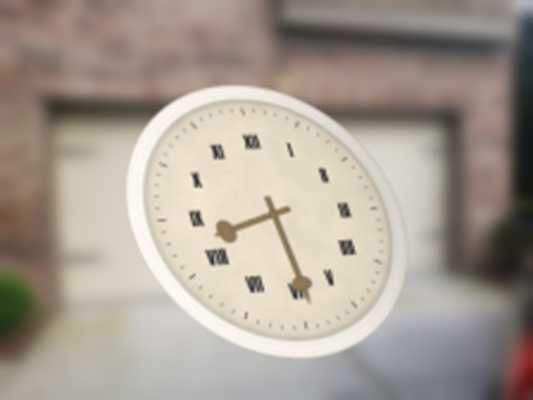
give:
8.29
